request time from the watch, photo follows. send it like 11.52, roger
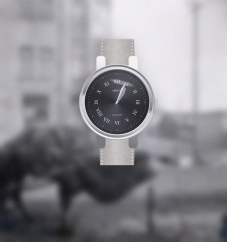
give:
1.04
